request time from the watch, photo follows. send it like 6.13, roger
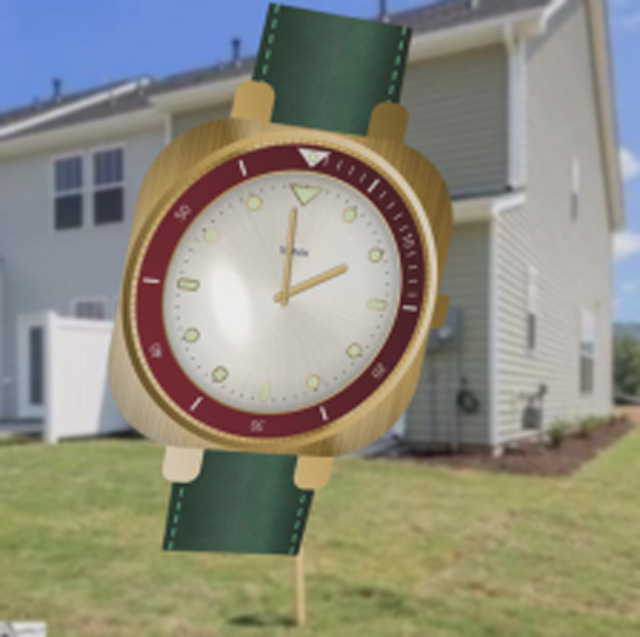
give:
1.59
